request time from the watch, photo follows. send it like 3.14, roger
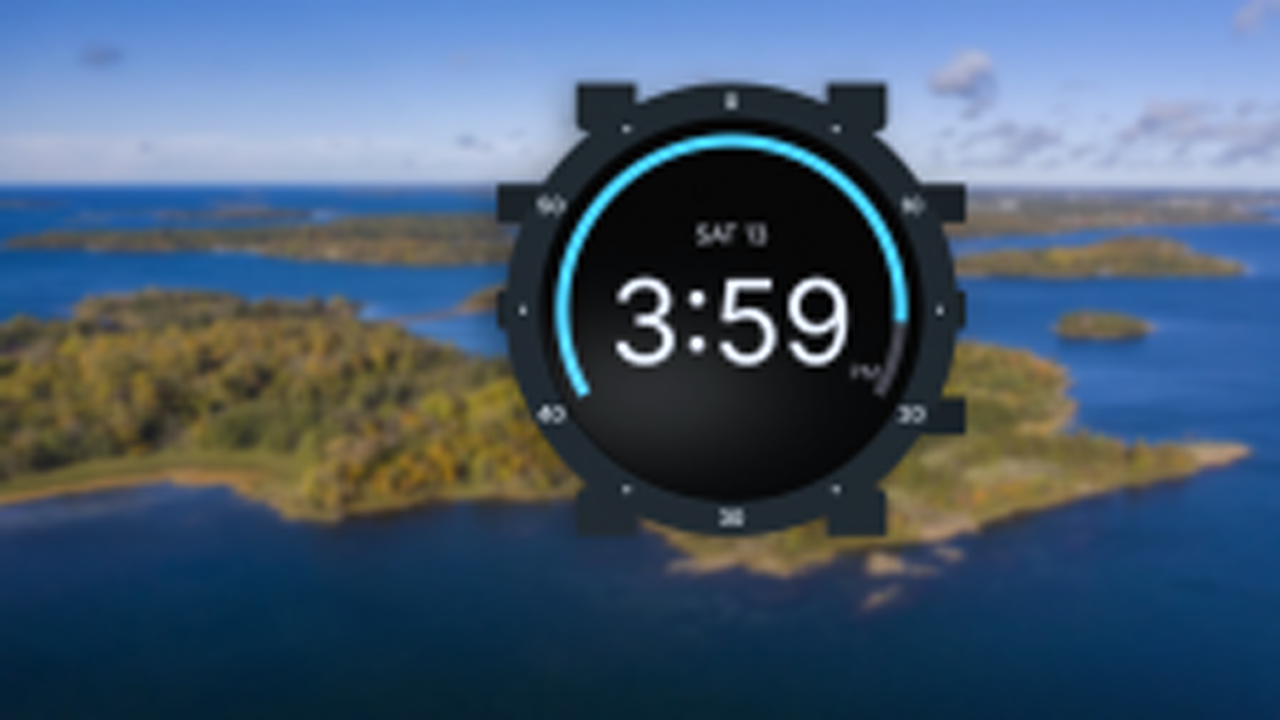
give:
3.59
